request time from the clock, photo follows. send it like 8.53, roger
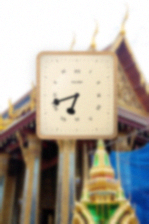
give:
6.42
